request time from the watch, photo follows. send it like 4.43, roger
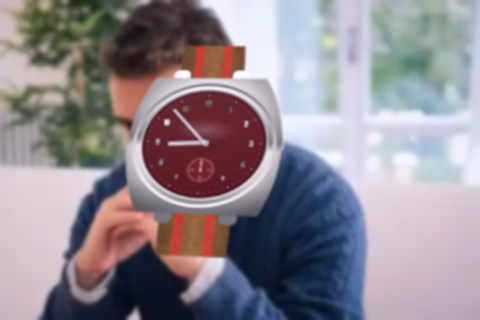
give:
8.53
